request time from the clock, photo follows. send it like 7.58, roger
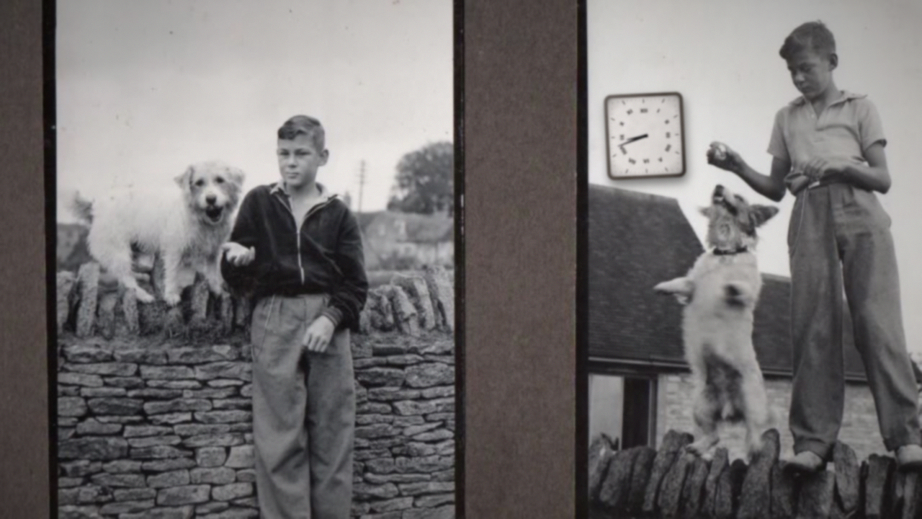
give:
8.42
